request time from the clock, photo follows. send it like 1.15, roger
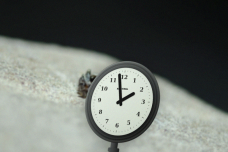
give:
1.58
